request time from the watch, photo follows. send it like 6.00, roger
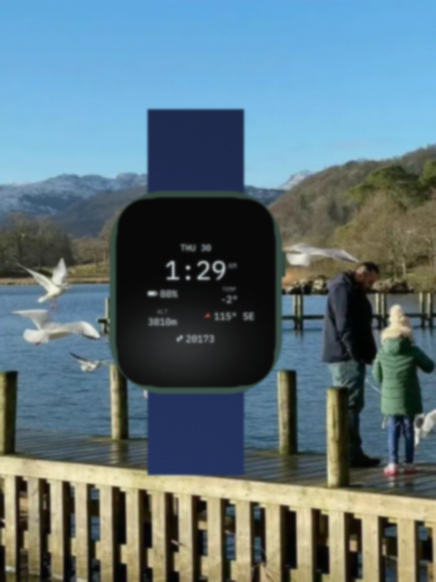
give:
1.29
